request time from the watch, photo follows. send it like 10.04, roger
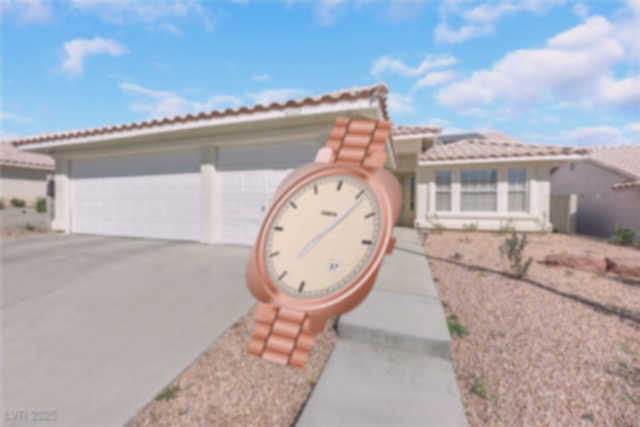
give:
7.06
